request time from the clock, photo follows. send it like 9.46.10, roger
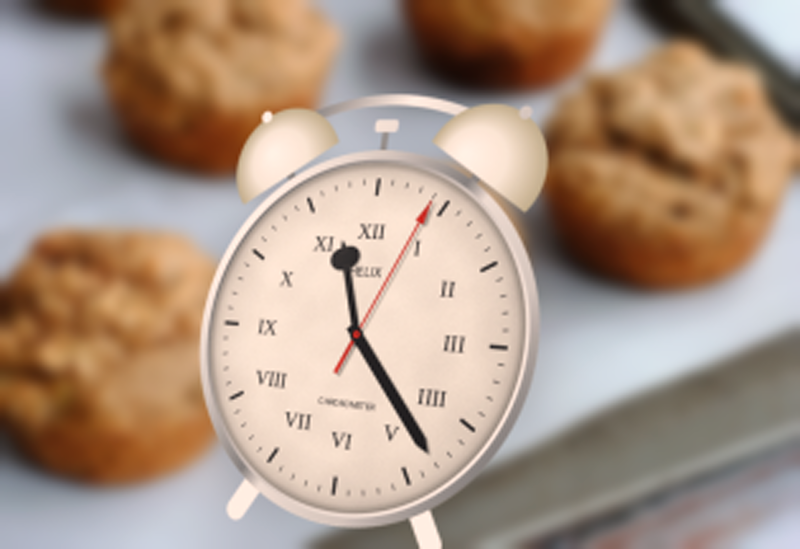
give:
11.23.04
